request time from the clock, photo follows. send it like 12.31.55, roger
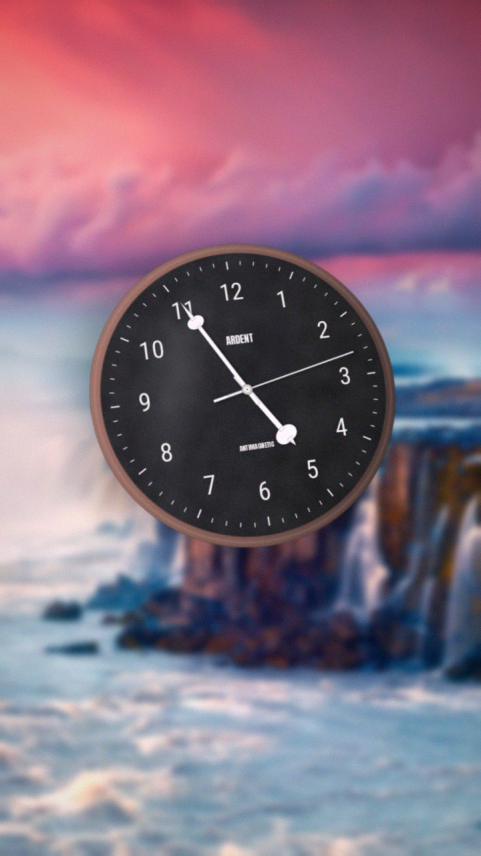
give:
4.55.13
